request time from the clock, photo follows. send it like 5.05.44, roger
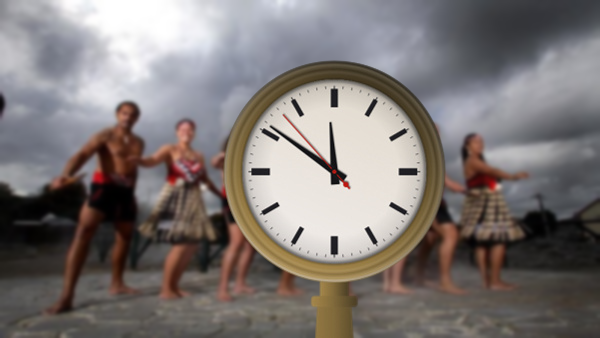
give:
11.50.53
